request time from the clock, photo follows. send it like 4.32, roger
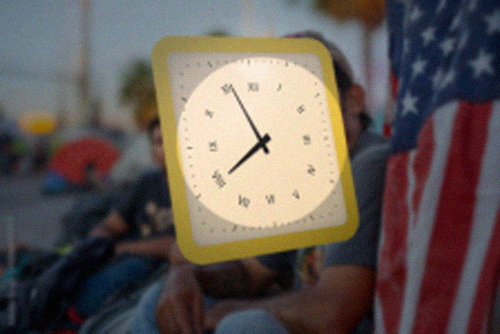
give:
7.56
